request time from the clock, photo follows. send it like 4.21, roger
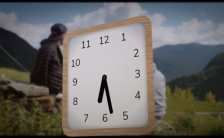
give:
6.28
